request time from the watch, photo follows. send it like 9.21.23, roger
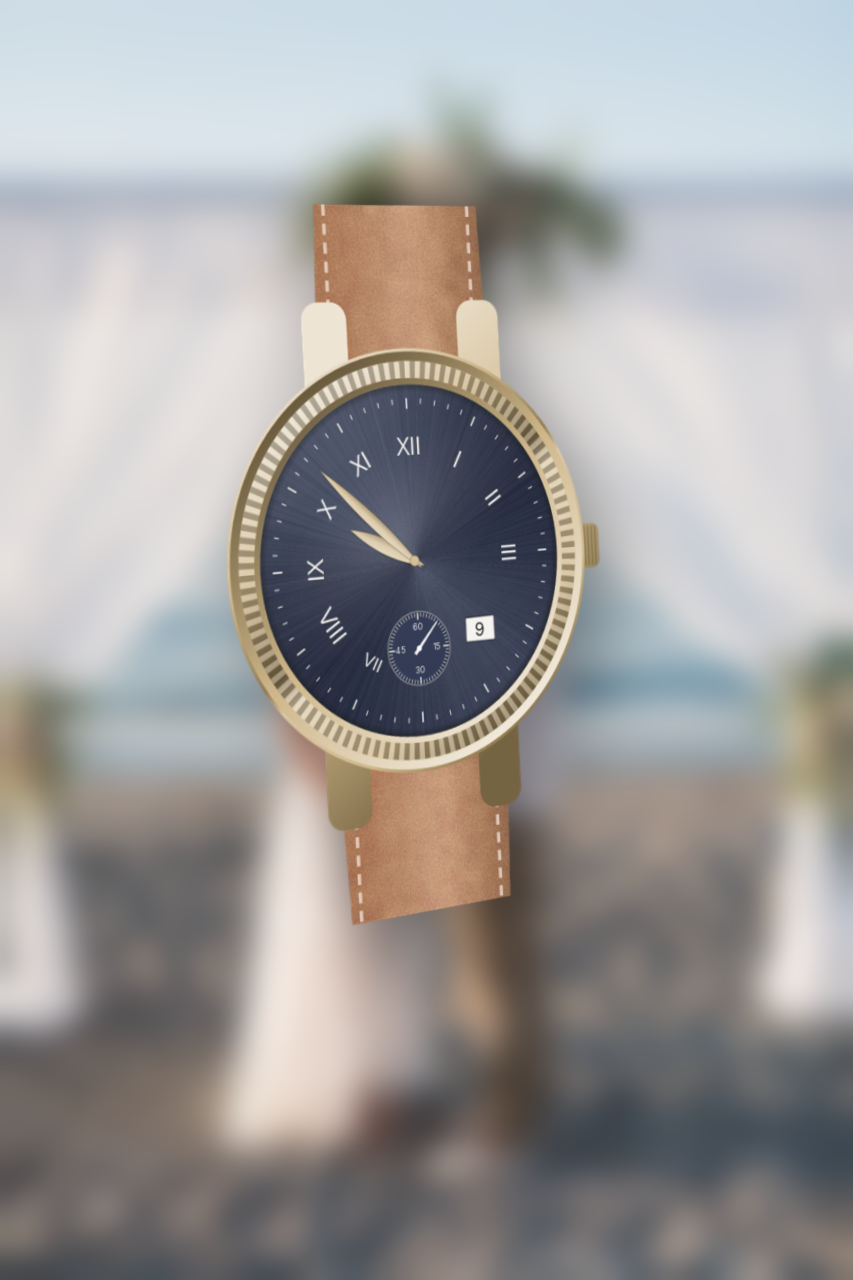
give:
9.52.07
